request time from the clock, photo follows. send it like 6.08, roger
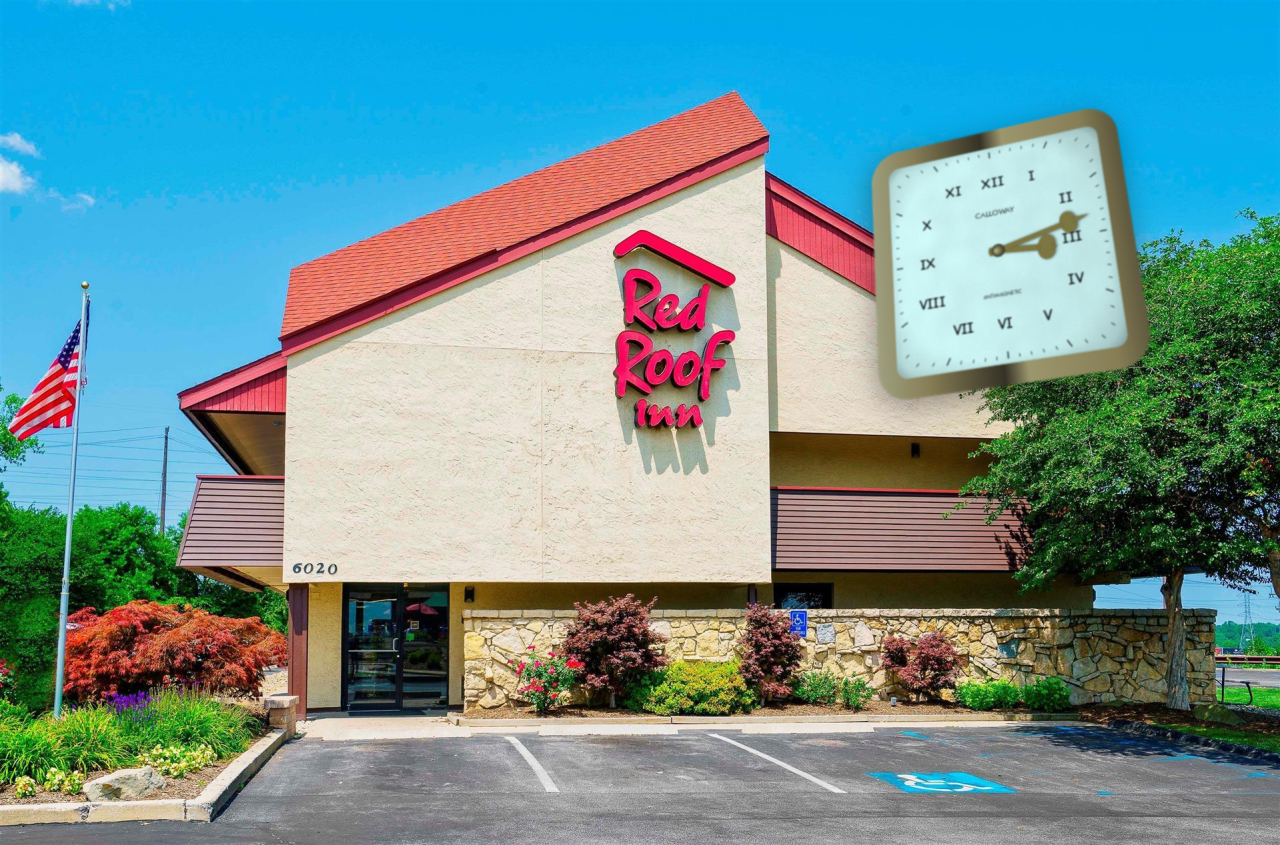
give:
3.13
